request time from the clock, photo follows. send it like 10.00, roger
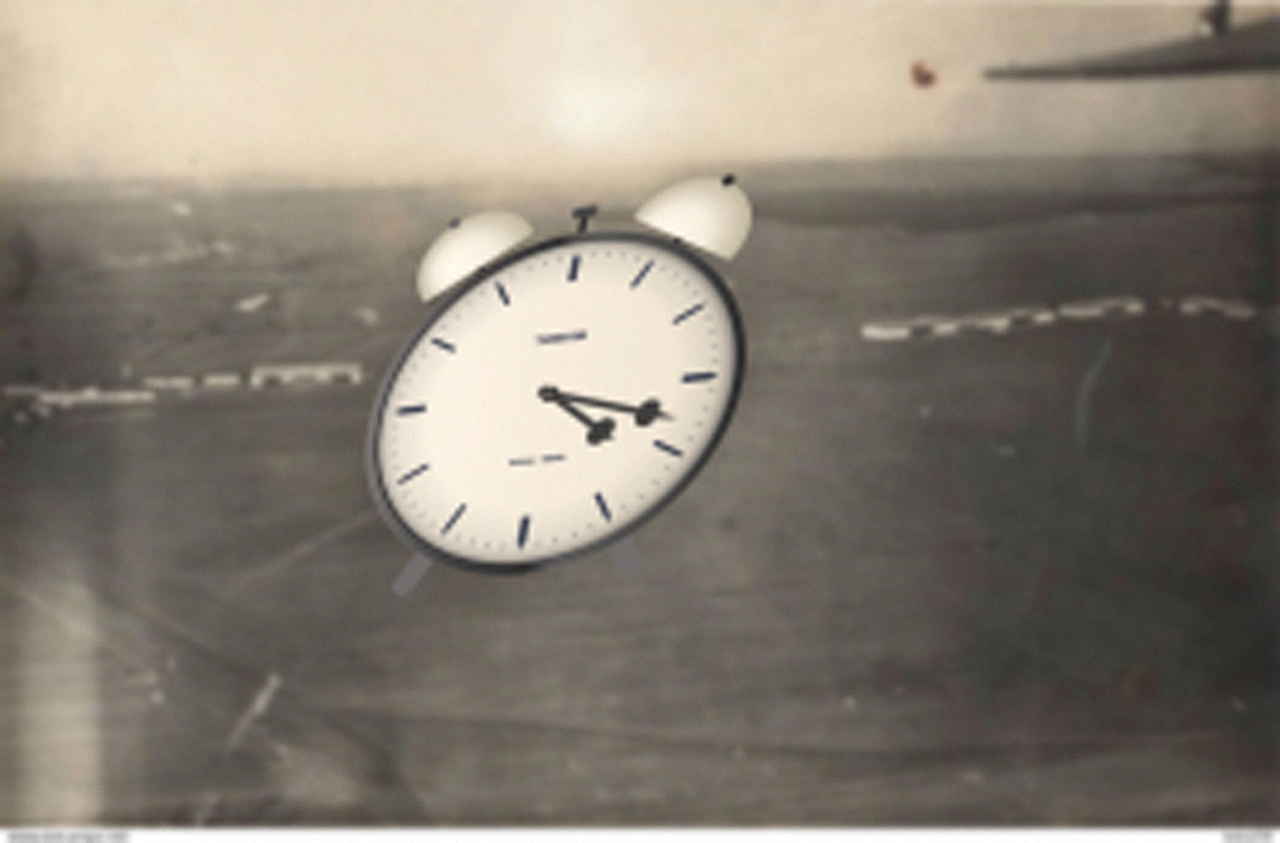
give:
4.18
